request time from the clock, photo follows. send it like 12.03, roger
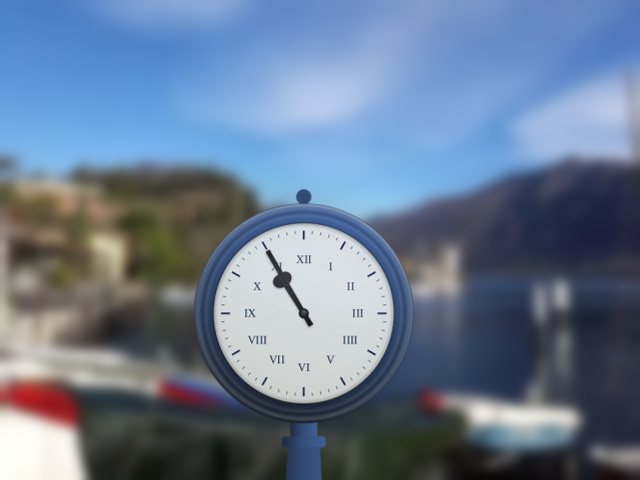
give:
10.55
